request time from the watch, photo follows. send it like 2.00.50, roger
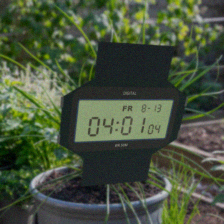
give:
4.01.04
